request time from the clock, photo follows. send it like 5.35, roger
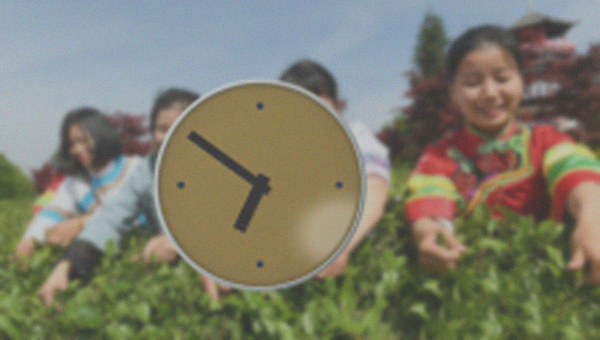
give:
6.51
